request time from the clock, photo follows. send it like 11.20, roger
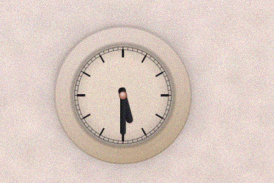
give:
5.30
